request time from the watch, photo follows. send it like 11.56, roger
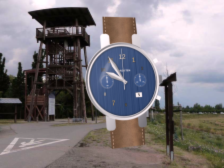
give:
9.55
